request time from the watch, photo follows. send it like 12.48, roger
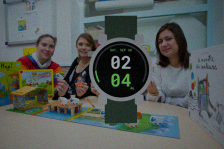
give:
2.04
